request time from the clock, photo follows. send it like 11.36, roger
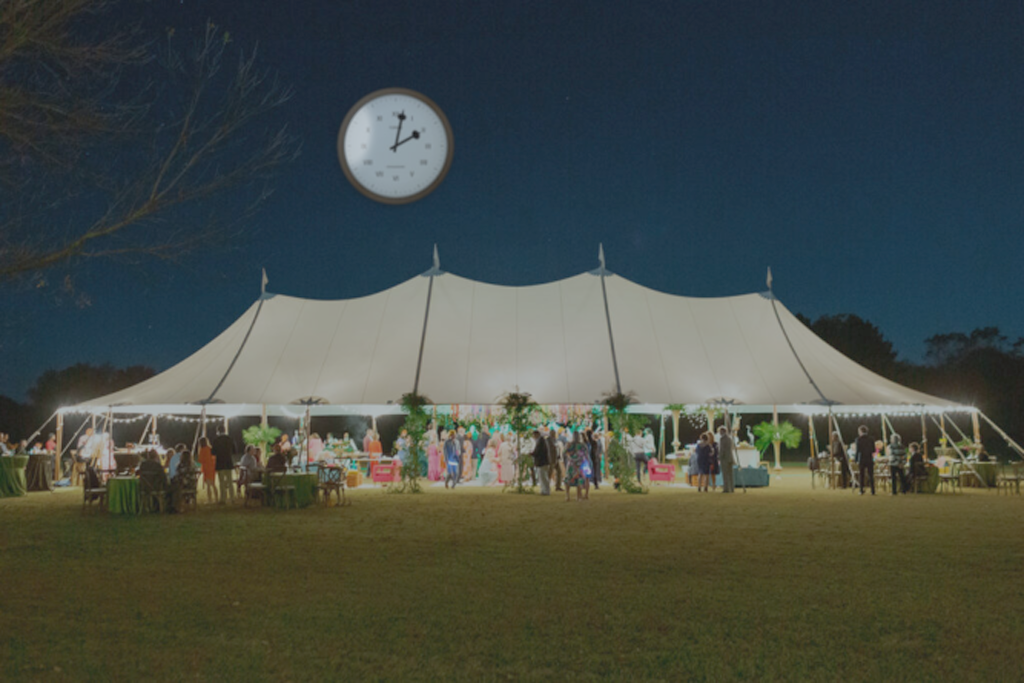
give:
2.02
